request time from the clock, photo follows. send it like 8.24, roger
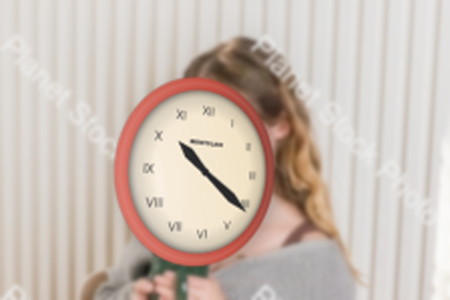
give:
10.21
